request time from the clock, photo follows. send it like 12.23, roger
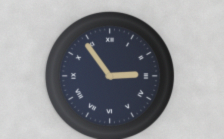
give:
2.54
